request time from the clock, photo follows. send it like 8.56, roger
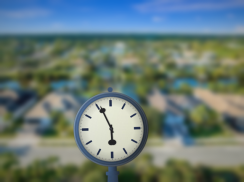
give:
5.56
